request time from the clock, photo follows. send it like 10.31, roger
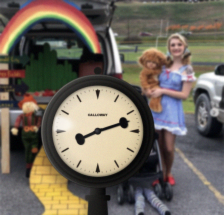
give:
8.12
